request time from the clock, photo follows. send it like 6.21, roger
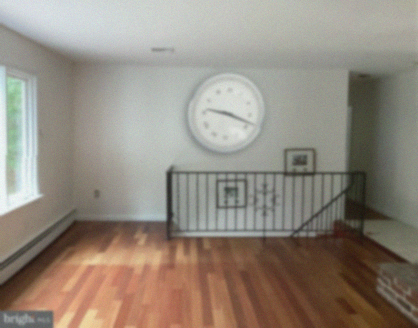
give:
9.18
